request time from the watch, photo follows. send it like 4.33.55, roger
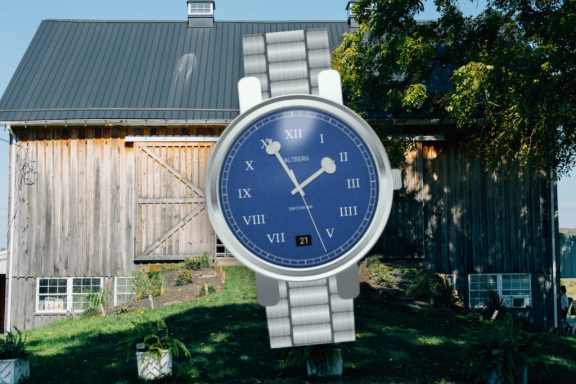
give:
1.55.27
